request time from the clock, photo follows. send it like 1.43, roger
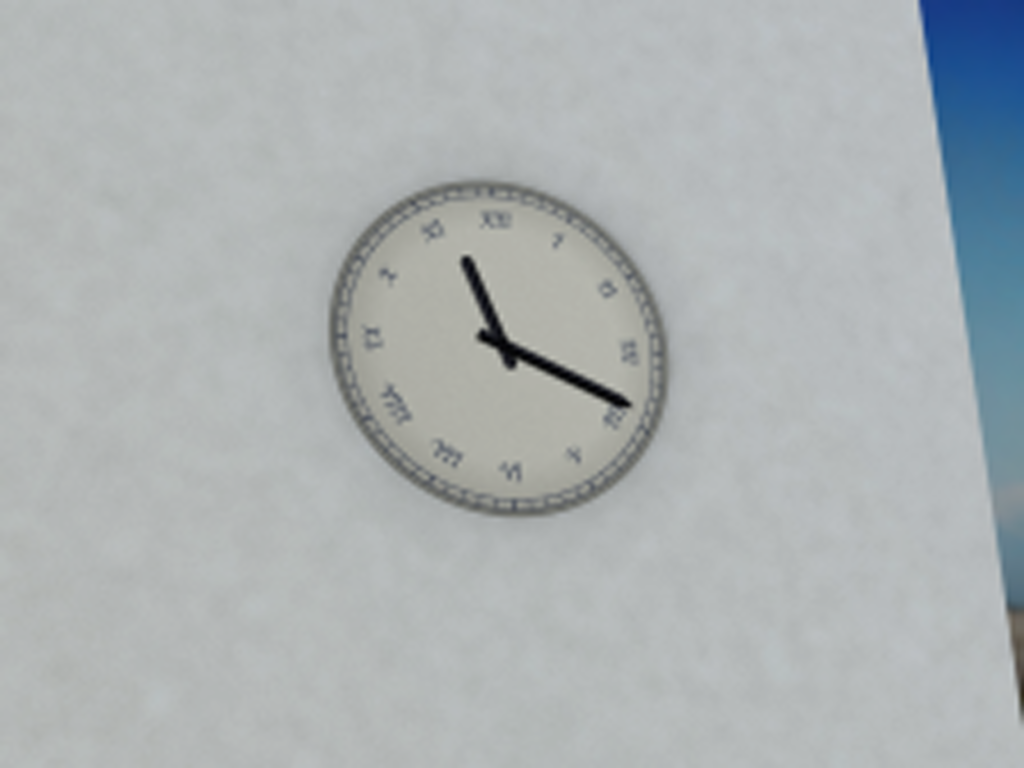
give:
11.19
